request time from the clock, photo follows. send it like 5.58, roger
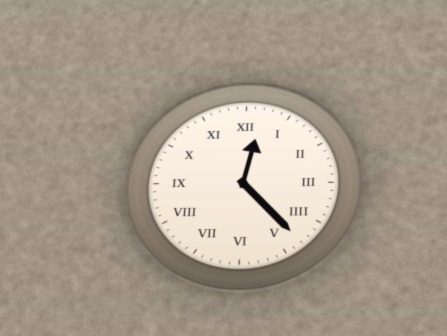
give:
12.23
